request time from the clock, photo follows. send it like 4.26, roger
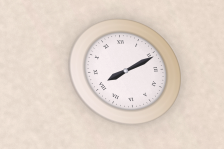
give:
8.11
